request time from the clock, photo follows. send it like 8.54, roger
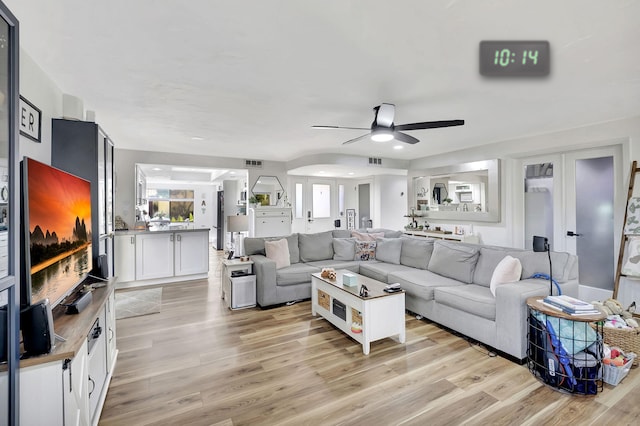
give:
10.14
